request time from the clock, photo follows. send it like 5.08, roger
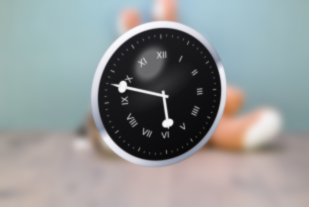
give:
5.48
